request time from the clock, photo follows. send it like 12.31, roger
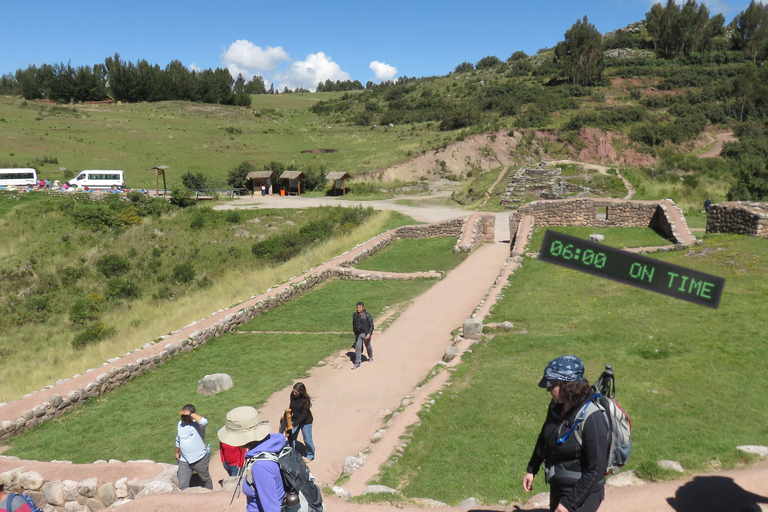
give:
6.00
